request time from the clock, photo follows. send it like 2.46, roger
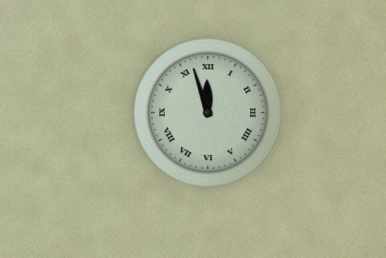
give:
11.57
